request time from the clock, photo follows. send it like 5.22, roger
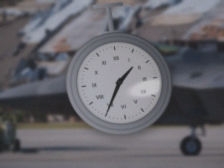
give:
1.35
